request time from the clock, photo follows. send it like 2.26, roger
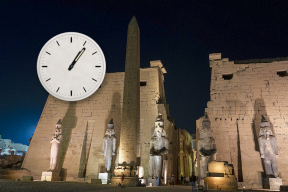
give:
1.06
